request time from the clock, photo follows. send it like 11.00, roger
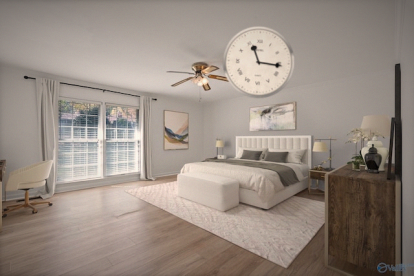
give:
11.16
